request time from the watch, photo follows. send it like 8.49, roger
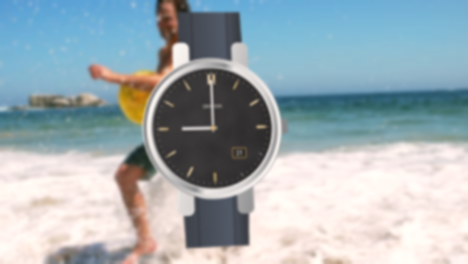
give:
9.00
